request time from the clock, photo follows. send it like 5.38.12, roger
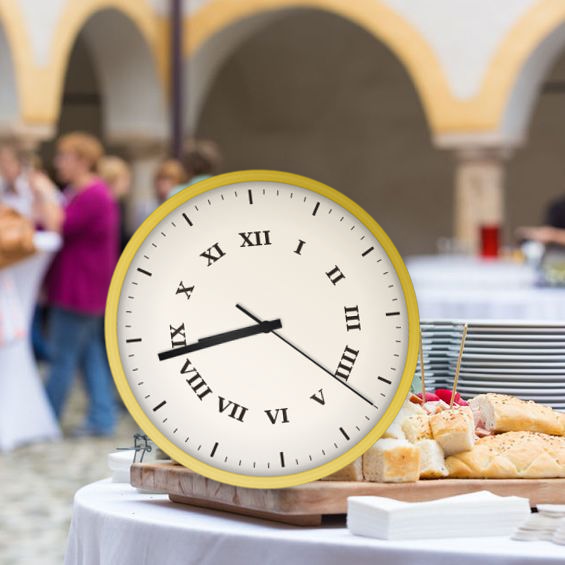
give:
8.43.22
